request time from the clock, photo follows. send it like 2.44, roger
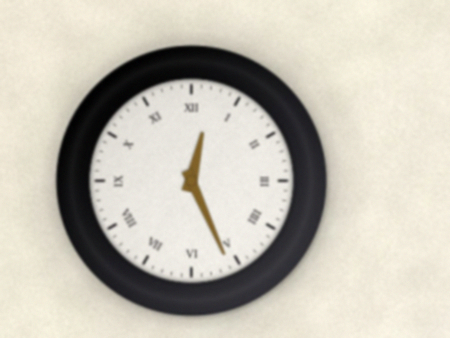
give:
12.26
